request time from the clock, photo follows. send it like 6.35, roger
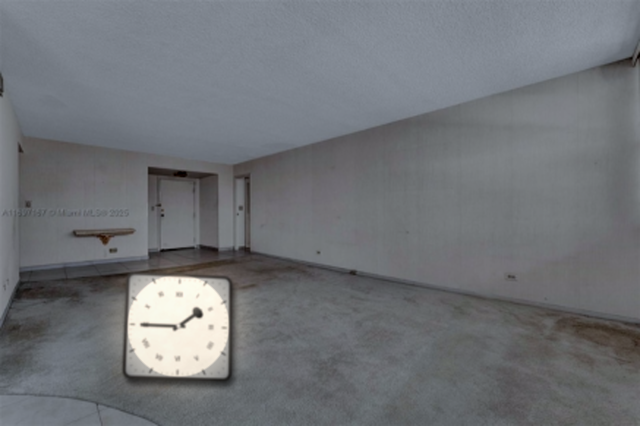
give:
1.45
